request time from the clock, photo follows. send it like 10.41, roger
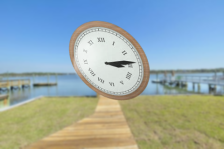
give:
3.14
